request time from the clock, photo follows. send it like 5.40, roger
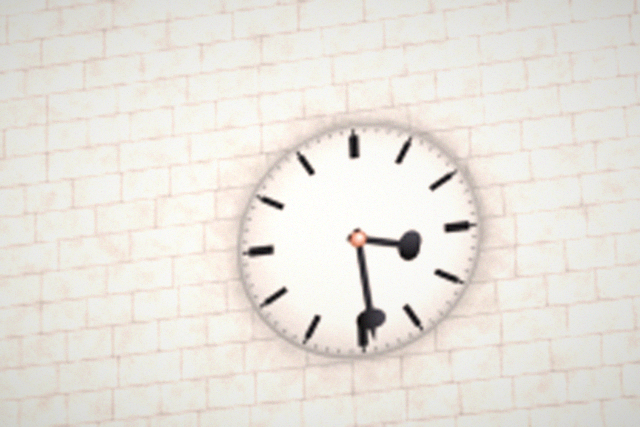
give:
3.29
